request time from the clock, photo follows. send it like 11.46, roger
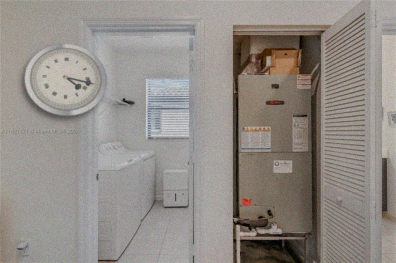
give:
4.17
